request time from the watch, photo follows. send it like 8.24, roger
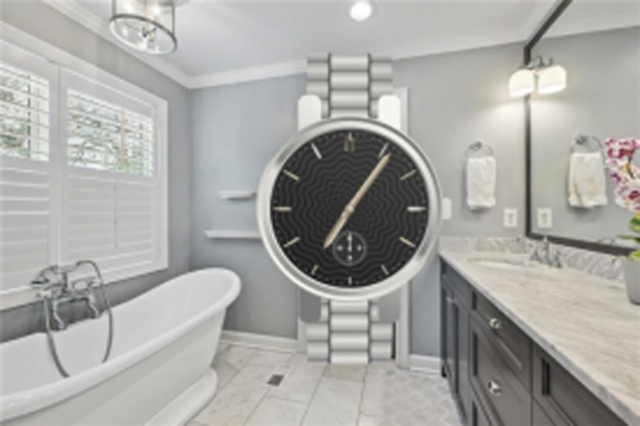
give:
7.06
